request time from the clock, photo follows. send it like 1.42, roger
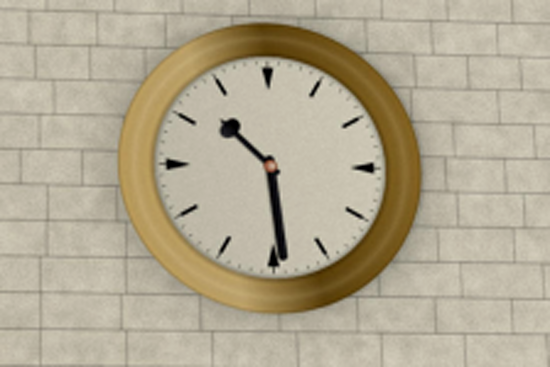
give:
10.29
